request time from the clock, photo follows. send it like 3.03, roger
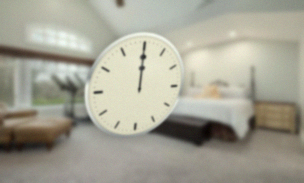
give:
12.00
